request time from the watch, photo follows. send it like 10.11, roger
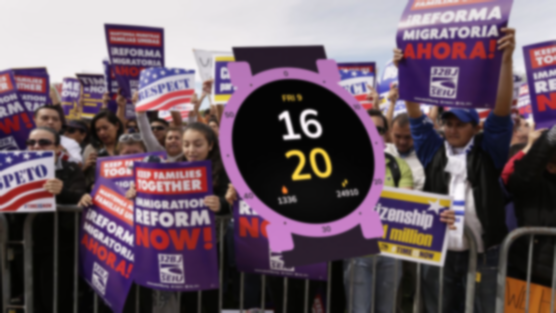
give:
16.20
